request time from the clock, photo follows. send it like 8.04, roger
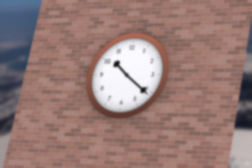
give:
10.21
